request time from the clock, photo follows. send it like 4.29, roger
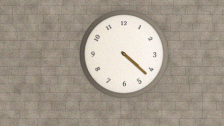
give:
4.22
